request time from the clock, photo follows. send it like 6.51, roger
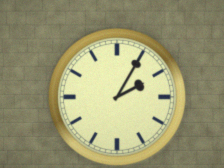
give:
2.05
